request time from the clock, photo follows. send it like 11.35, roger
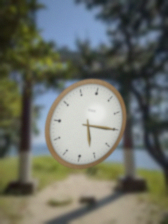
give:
5.15
